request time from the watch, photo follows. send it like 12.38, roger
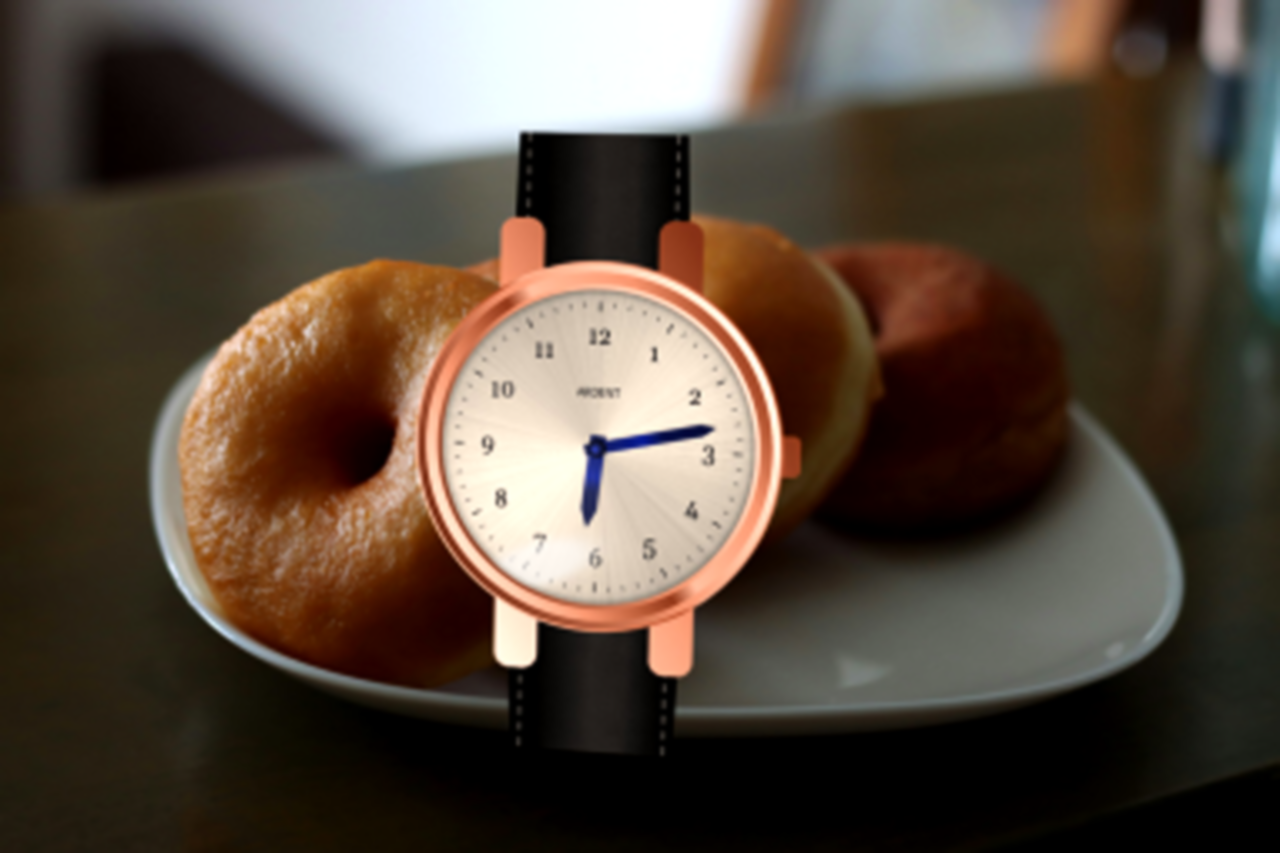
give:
6.13
